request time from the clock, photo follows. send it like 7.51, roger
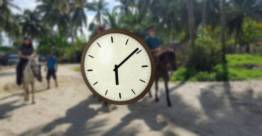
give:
6.09
